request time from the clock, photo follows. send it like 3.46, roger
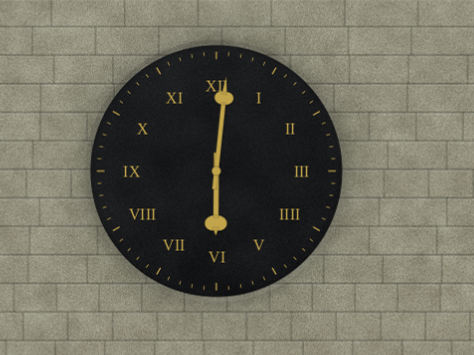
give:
6.01
